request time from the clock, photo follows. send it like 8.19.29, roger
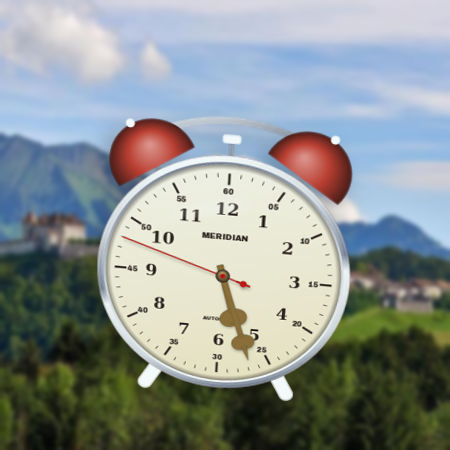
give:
5.26.48
